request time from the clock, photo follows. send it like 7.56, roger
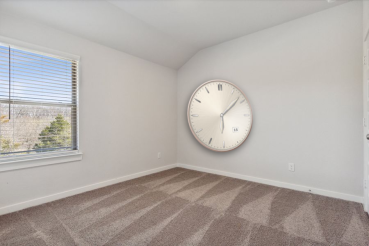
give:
6.08
